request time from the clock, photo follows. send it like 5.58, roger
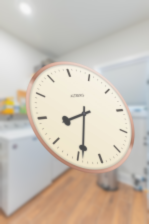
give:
8.34
